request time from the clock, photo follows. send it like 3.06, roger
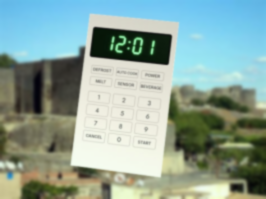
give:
12.01
